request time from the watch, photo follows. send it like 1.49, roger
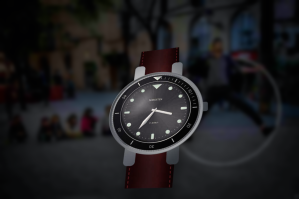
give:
3.36
